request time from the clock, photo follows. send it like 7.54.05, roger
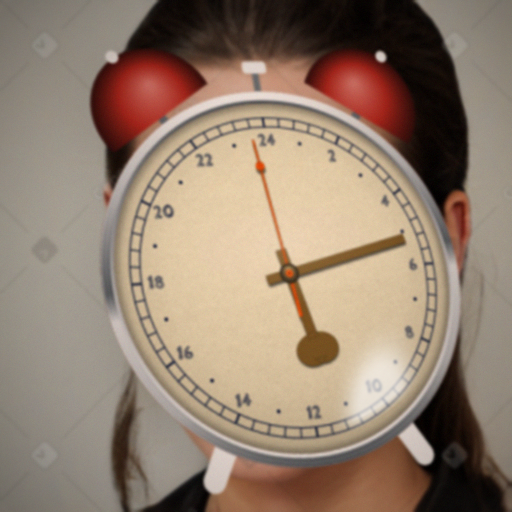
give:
11.12.59
